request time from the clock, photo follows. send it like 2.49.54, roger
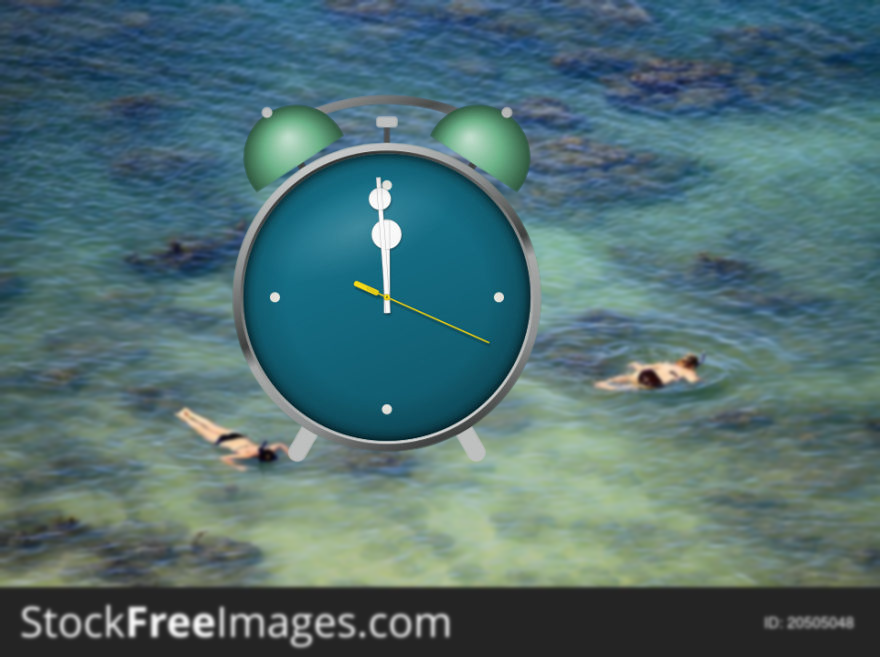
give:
11.59.19
